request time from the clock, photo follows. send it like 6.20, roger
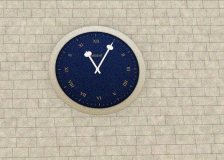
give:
11.05
